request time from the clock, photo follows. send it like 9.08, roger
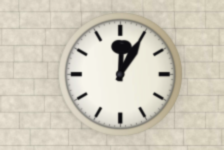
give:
12.05
